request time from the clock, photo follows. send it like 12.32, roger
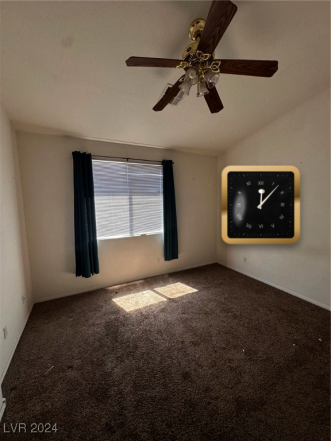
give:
12.07
